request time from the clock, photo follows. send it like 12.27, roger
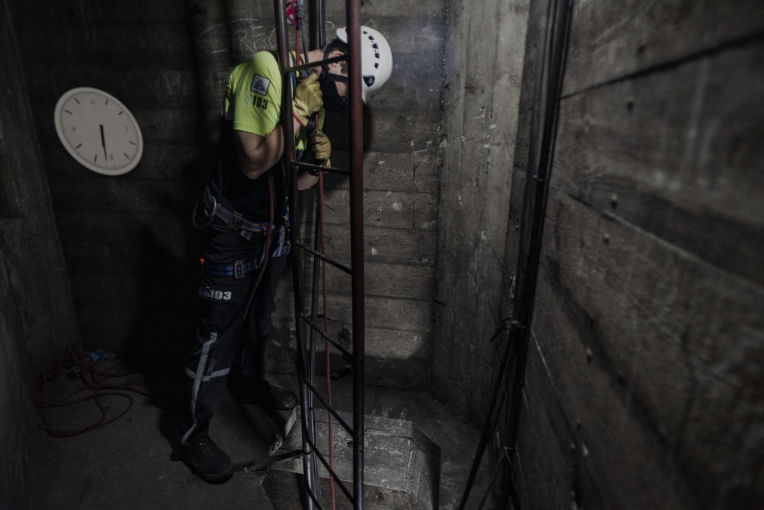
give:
6.32
